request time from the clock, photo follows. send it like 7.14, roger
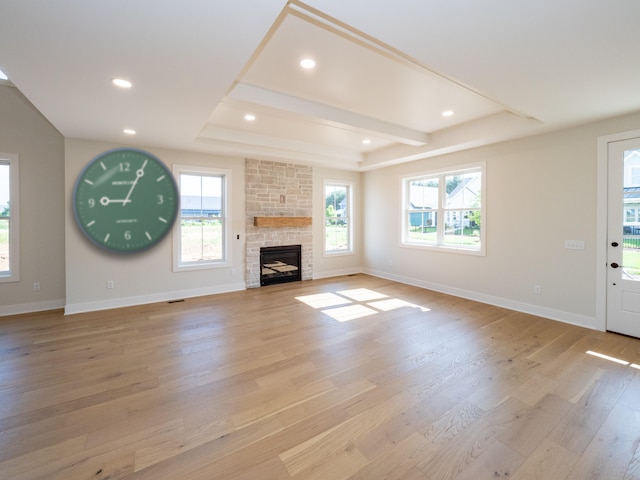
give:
9.05
